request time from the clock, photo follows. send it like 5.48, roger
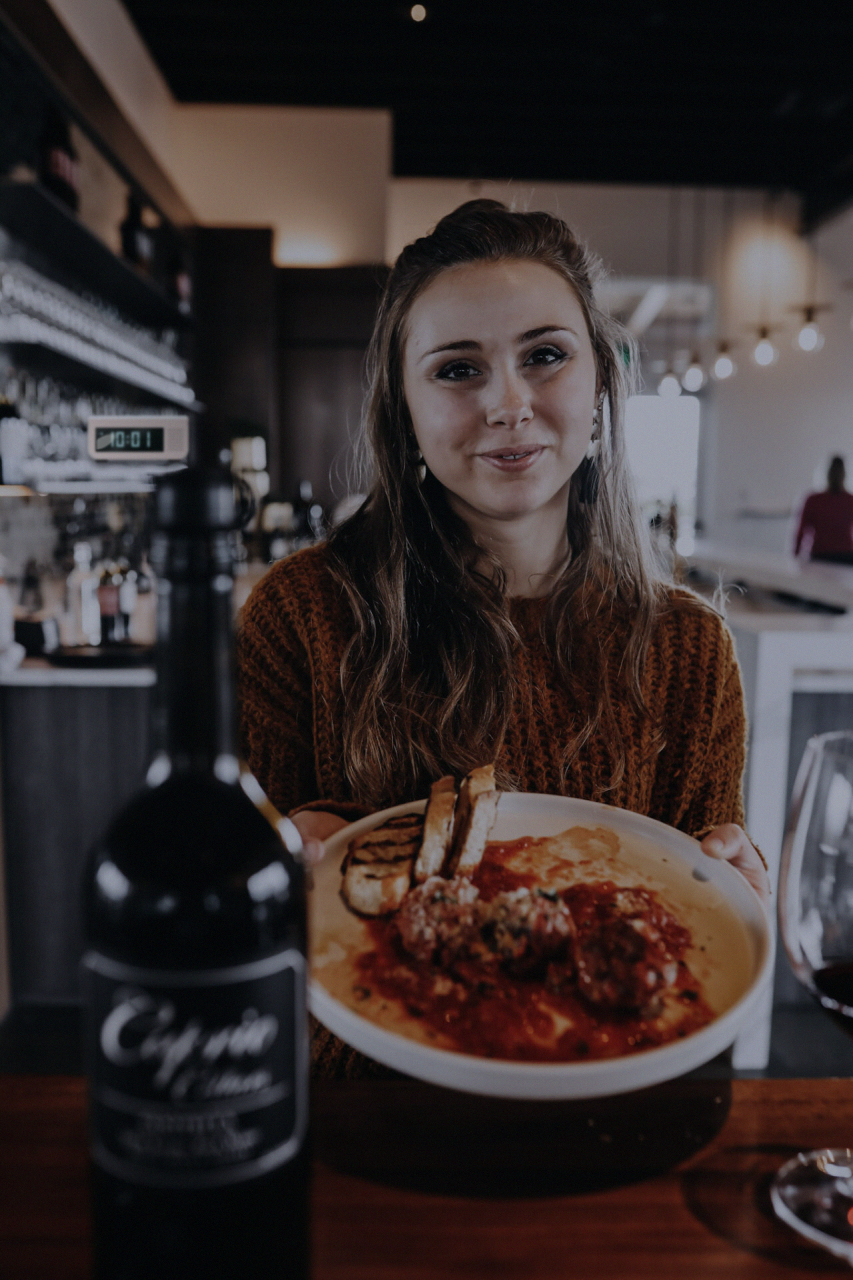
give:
10.01
